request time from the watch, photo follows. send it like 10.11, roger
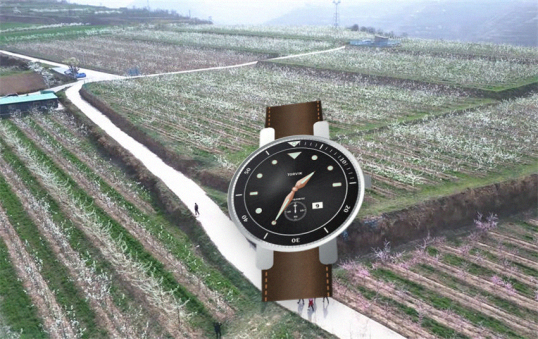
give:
1.35
